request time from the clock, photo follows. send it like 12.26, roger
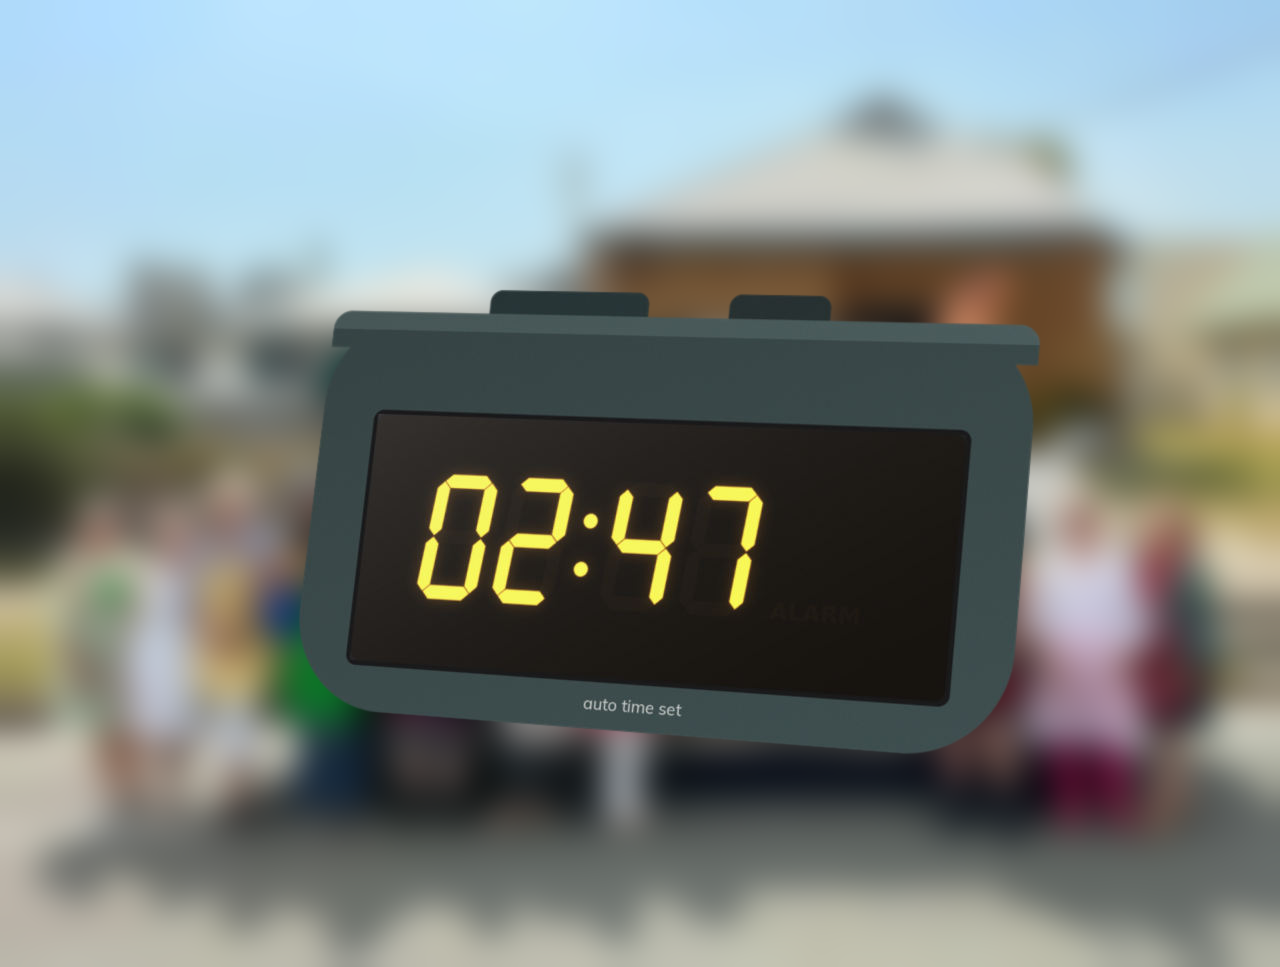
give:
2.47
